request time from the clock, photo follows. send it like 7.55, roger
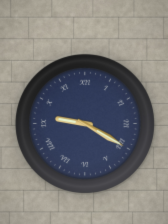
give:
9.20
